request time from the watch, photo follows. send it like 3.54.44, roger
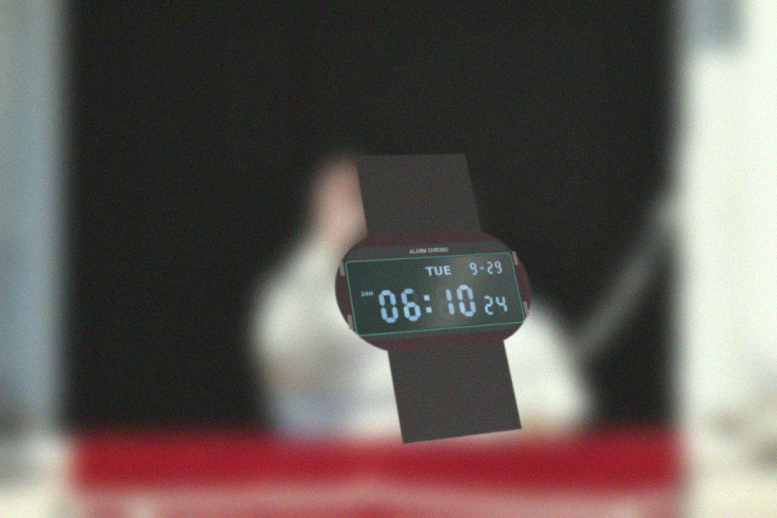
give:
6.10.24
